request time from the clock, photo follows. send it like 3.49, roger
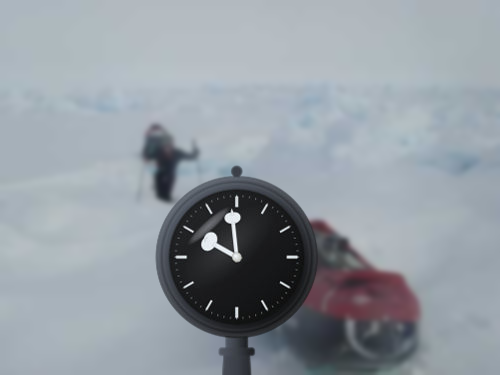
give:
9.59
